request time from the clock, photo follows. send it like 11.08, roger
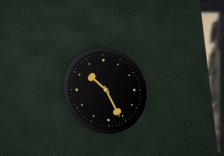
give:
10.26
